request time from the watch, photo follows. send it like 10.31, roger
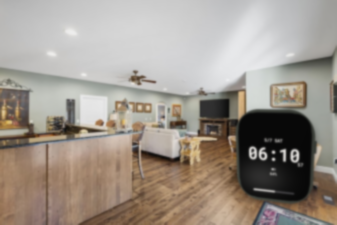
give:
6.10
